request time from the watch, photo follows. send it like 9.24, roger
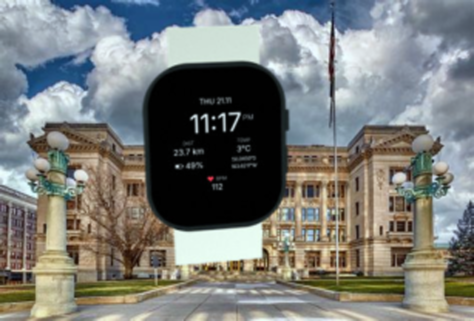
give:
11.17
